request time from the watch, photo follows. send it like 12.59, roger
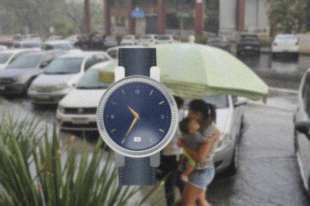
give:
10.35
